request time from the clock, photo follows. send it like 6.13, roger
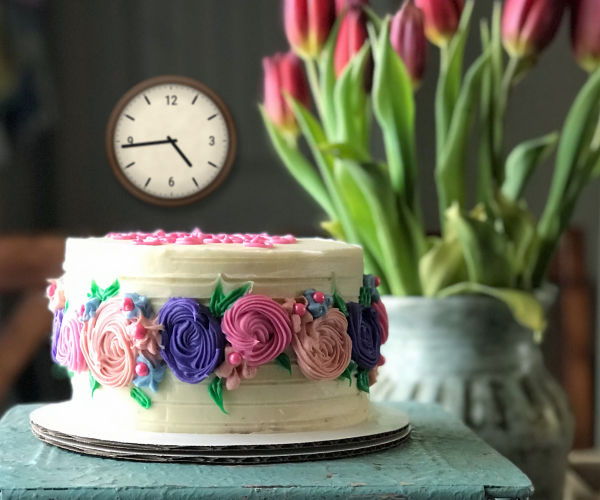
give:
4.44
